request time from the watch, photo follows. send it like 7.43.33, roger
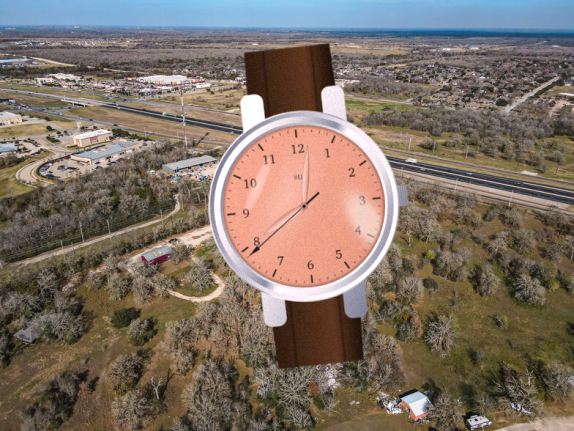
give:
8.01.39
